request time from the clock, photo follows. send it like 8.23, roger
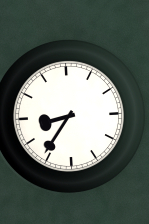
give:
8.36
